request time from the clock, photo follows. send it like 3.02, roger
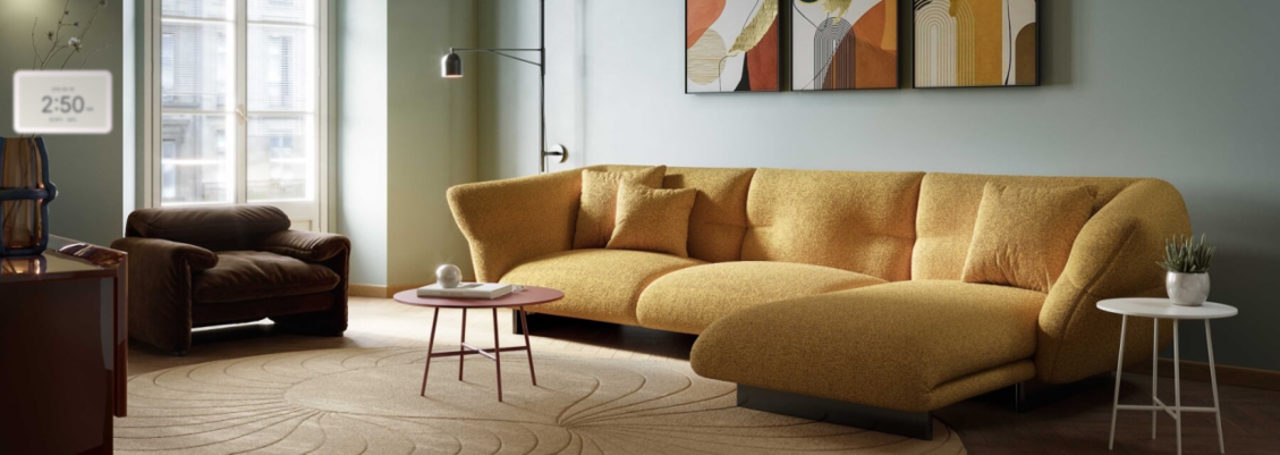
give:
2.50
